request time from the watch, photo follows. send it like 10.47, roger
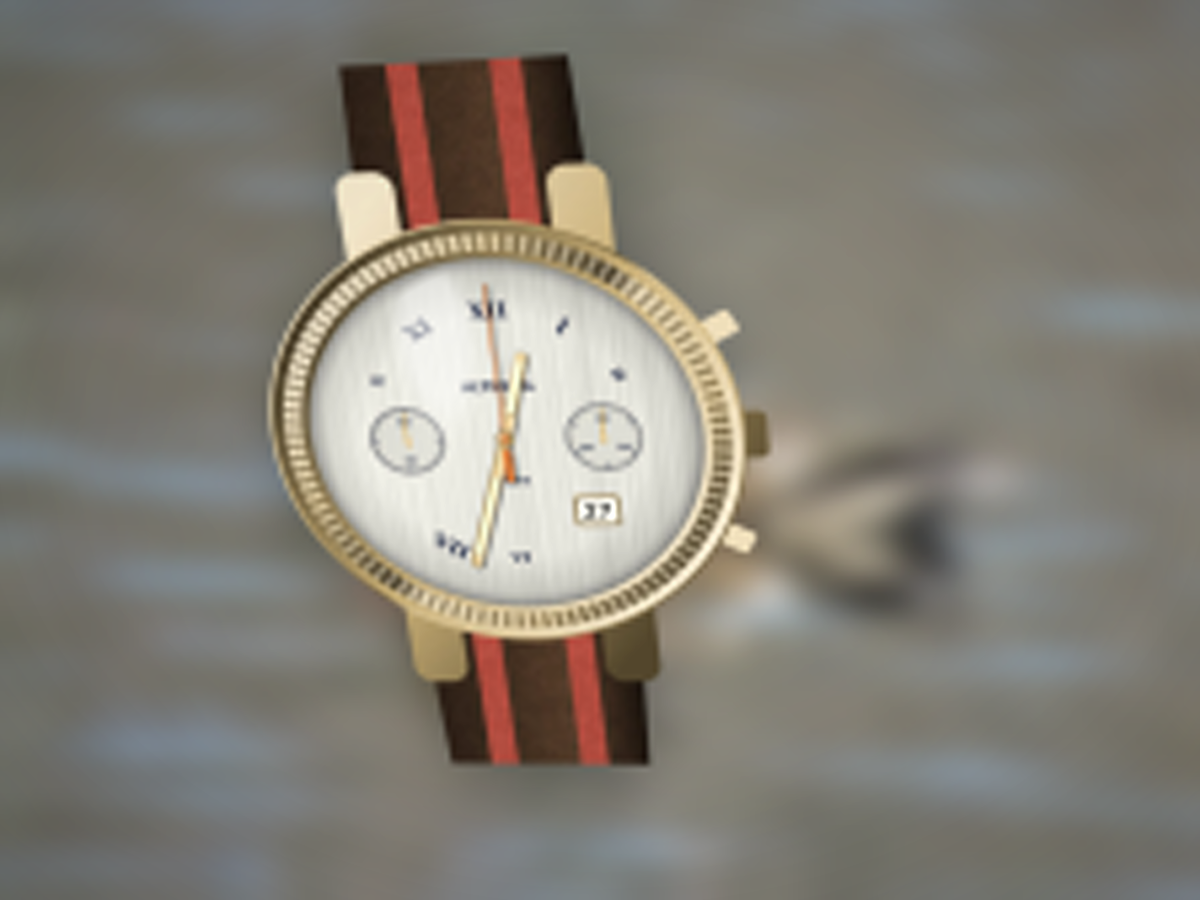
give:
12.33
